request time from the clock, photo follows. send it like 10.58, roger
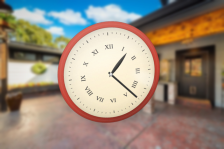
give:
1.23
